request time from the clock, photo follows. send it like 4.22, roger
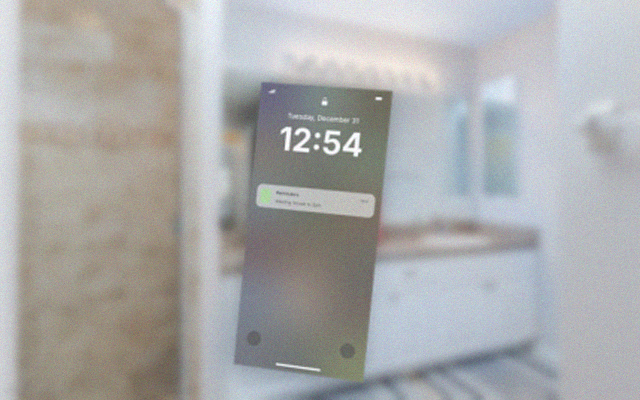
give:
12.54
